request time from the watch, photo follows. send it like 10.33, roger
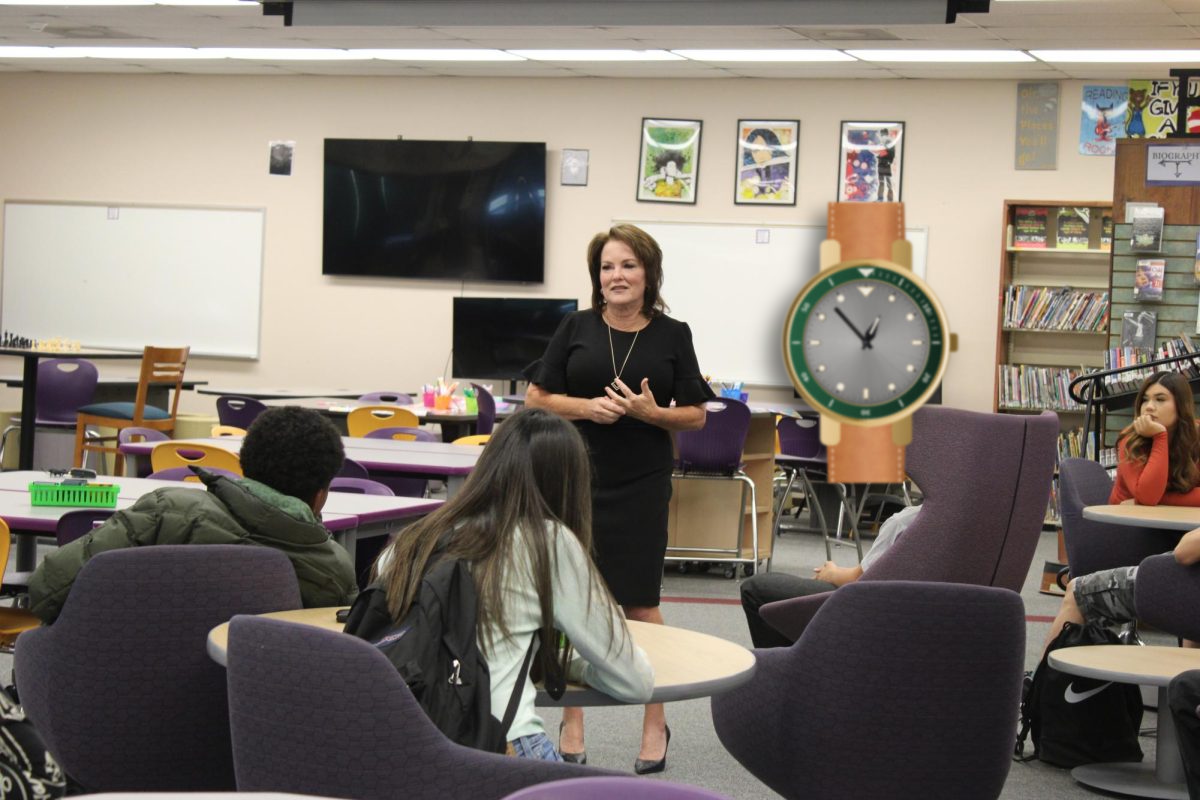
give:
12.53
